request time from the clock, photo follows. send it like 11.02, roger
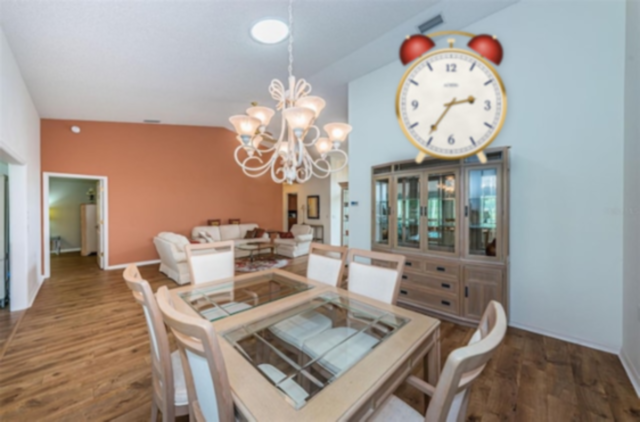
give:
2.36
